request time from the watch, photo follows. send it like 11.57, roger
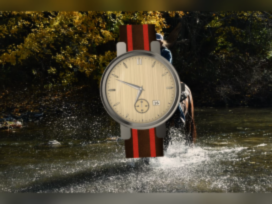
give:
6.49
